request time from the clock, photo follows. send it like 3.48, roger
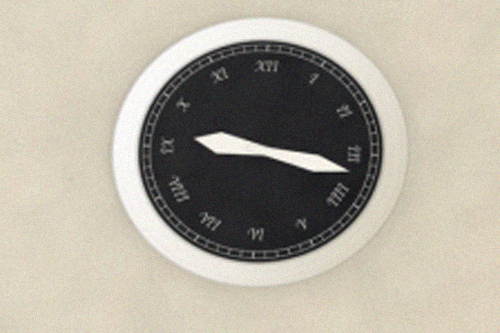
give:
9.17
